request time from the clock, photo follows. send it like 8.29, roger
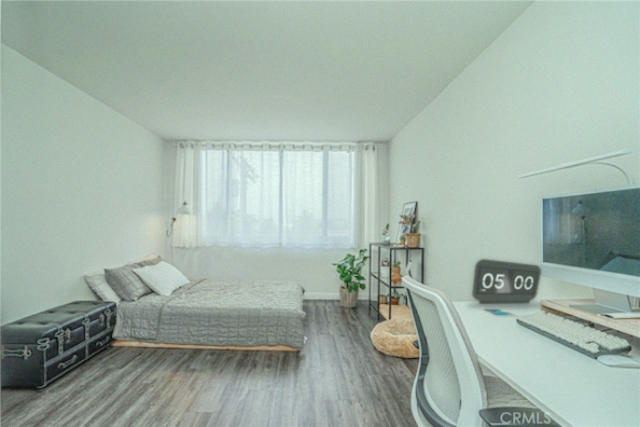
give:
5.00
